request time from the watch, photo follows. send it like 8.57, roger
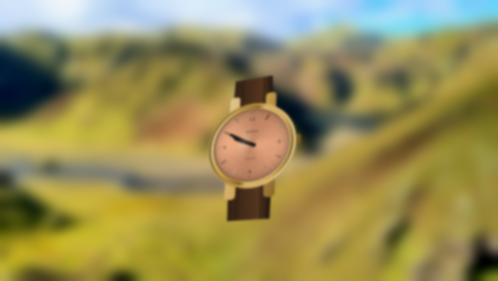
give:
9.50
